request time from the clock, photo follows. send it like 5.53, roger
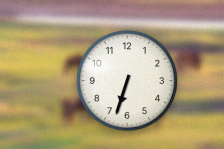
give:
6.33
